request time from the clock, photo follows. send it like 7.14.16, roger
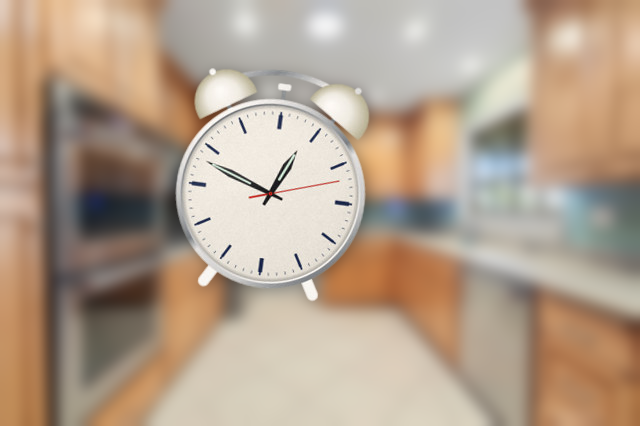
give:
12.48.12
